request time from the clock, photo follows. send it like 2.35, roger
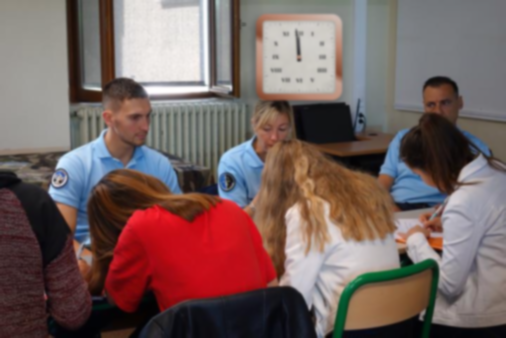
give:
11.59
